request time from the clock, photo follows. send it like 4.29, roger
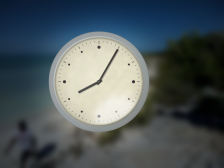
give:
8.05
